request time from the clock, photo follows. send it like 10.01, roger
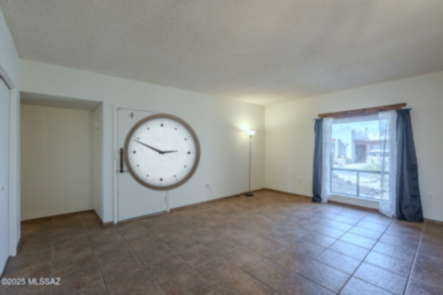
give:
2.49
